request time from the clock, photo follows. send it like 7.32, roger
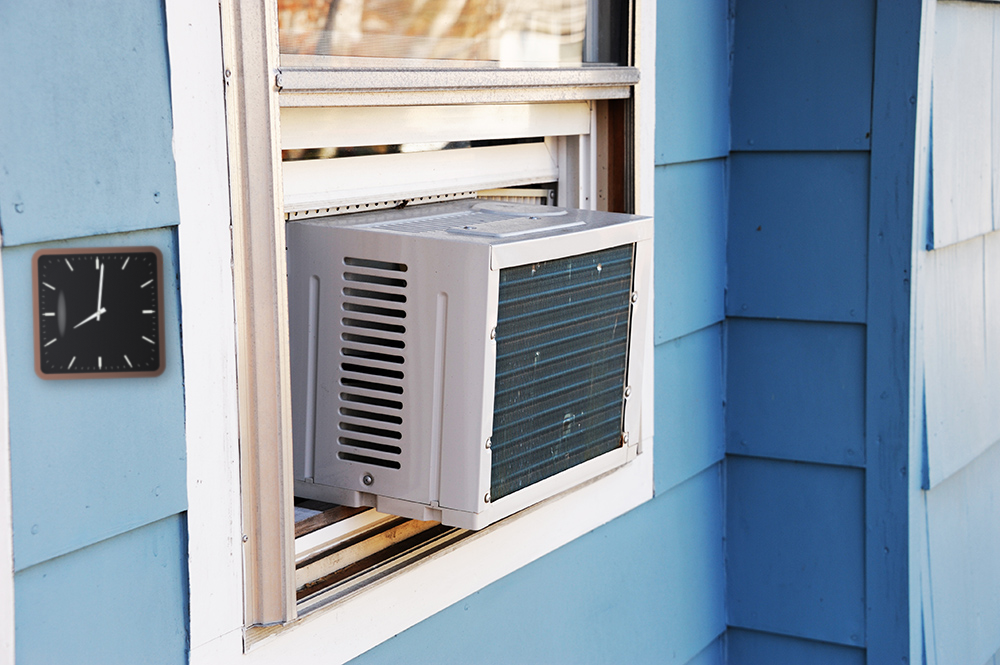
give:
8.01
